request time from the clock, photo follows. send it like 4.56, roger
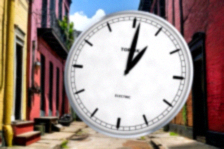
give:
1.01
